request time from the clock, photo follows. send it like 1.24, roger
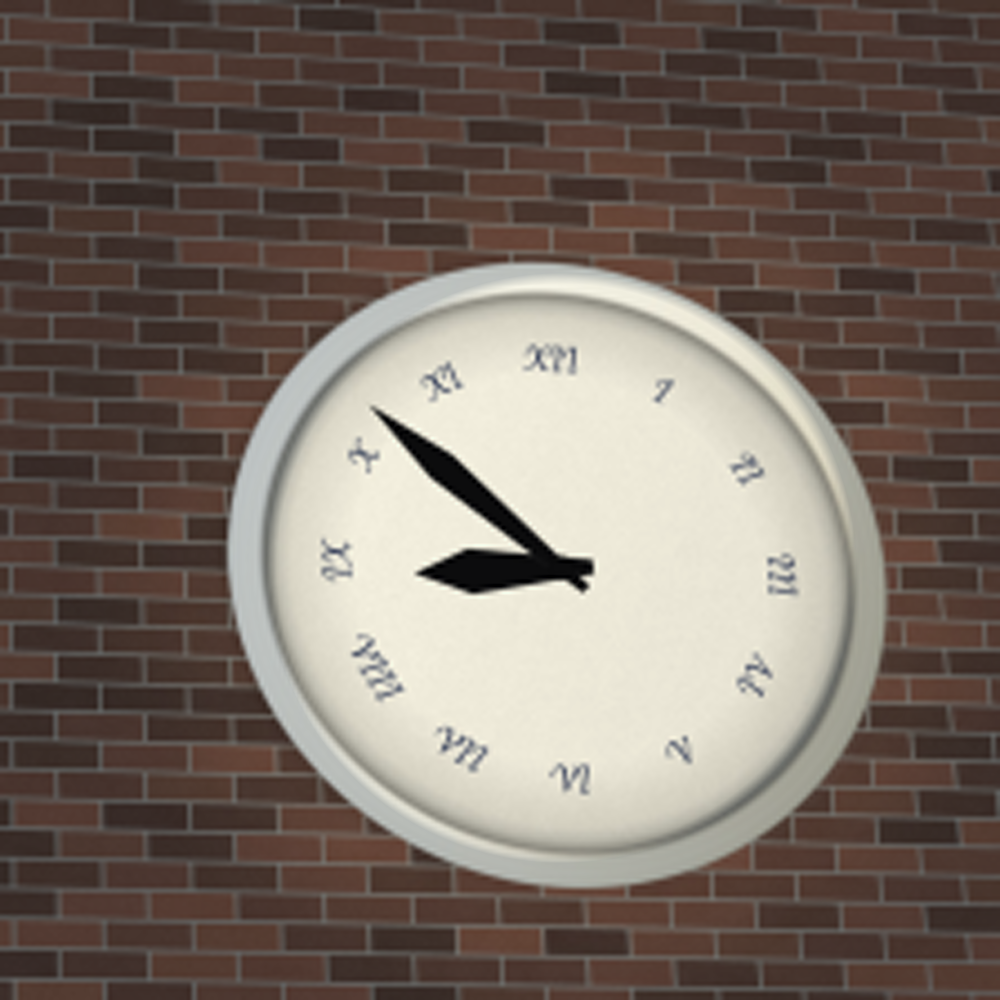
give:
8.52
